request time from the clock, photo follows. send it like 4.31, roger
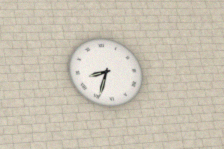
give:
8.34
